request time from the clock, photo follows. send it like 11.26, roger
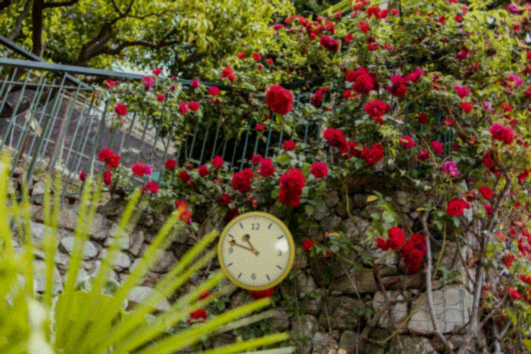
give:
10.48
